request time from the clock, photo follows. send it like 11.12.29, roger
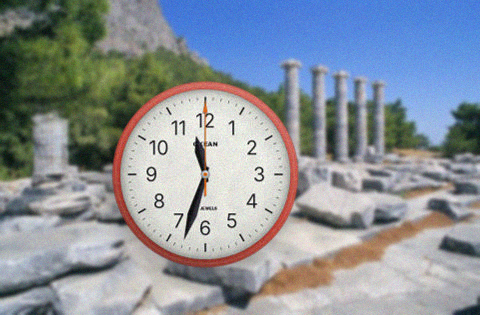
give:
11.33.00
